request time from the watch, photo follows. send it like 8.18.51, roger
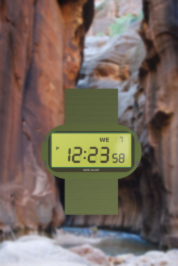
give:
12.23.58
